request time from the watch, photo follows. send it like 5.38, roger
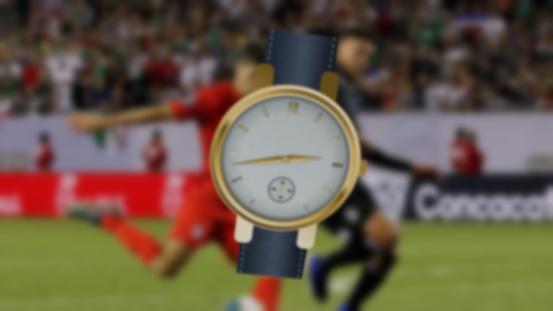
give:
2.43
